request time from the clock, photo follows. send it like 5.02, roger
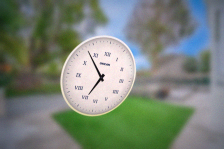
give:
6.53
